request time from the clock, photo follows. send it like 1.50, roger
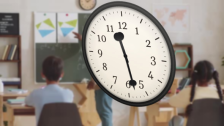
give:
11.28
